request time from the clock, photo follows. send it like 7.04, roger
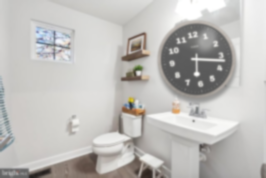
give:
6.17
